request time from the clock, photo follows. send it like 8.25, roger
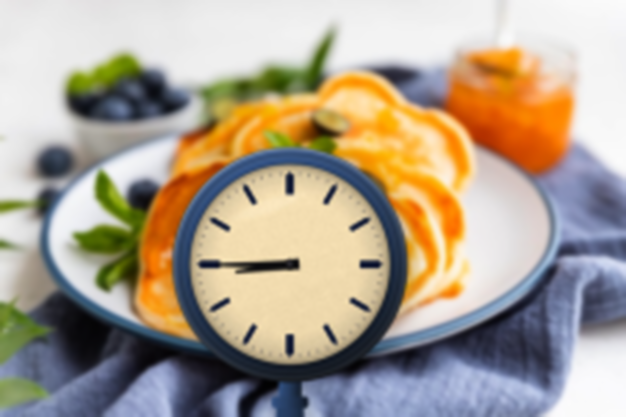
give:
8.45
